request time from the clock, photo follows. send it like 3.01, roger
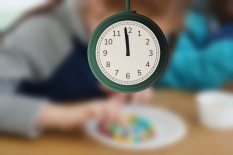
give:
11.59
